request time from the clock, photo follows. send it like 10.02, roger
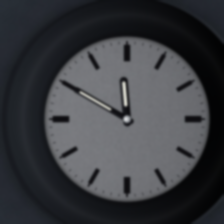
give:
11.50
